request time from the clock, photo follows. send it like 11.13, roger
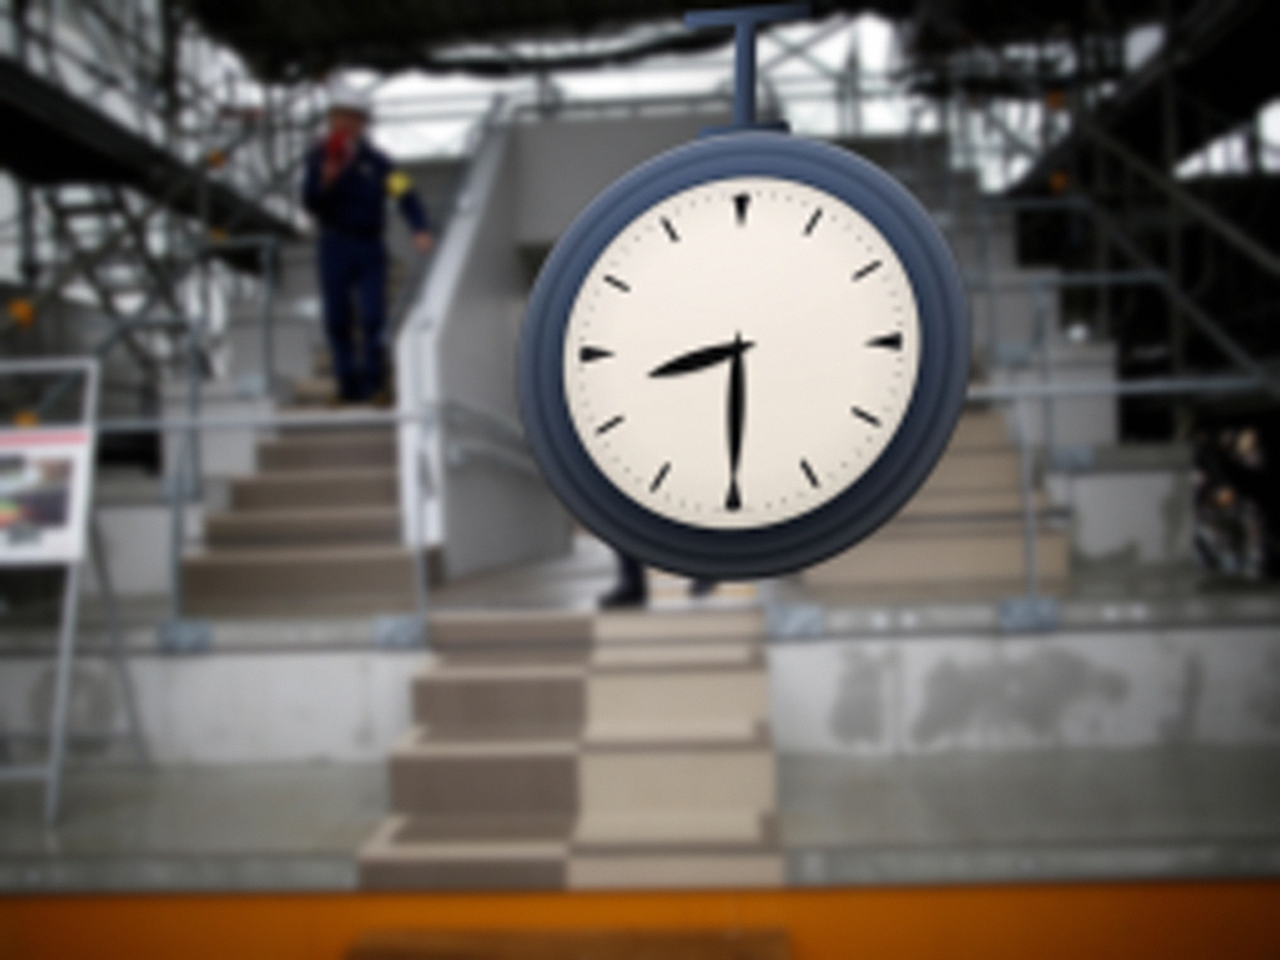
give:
8.30
